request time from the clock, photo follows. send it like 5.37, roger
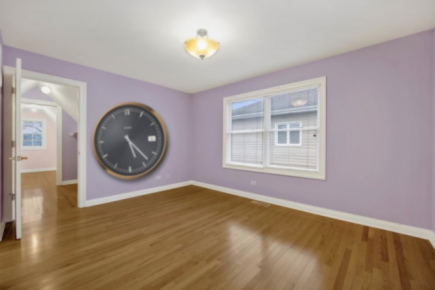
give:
5.23
